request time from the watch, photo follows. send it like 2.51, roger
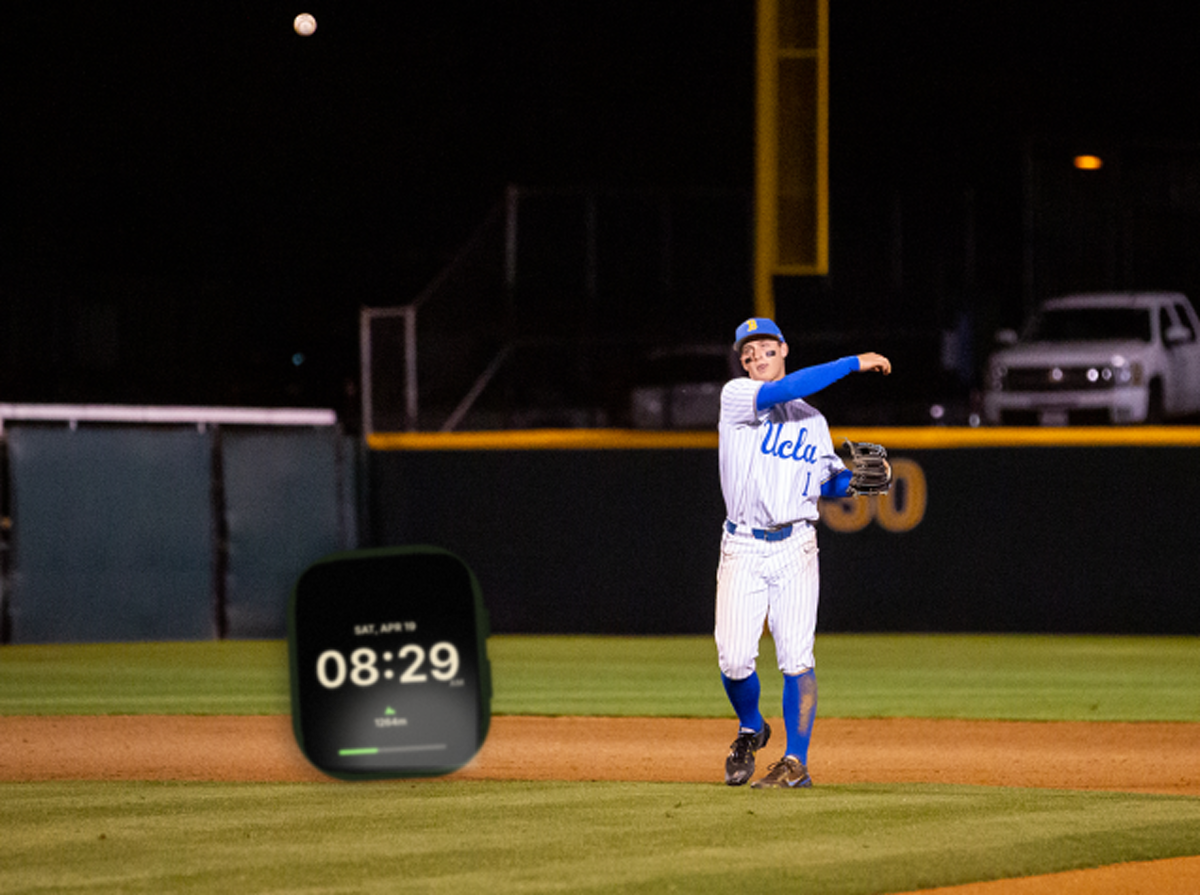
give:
8.29
